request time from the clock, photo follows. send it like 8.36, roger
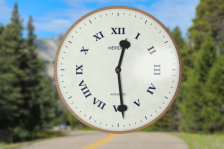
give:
12.29
